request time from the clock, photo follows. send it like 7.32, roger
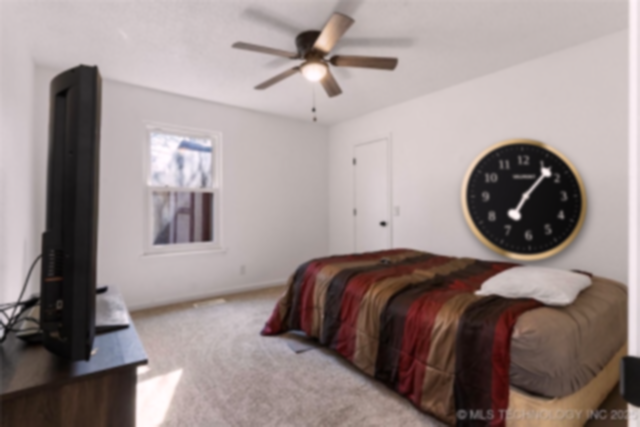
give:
7.07
